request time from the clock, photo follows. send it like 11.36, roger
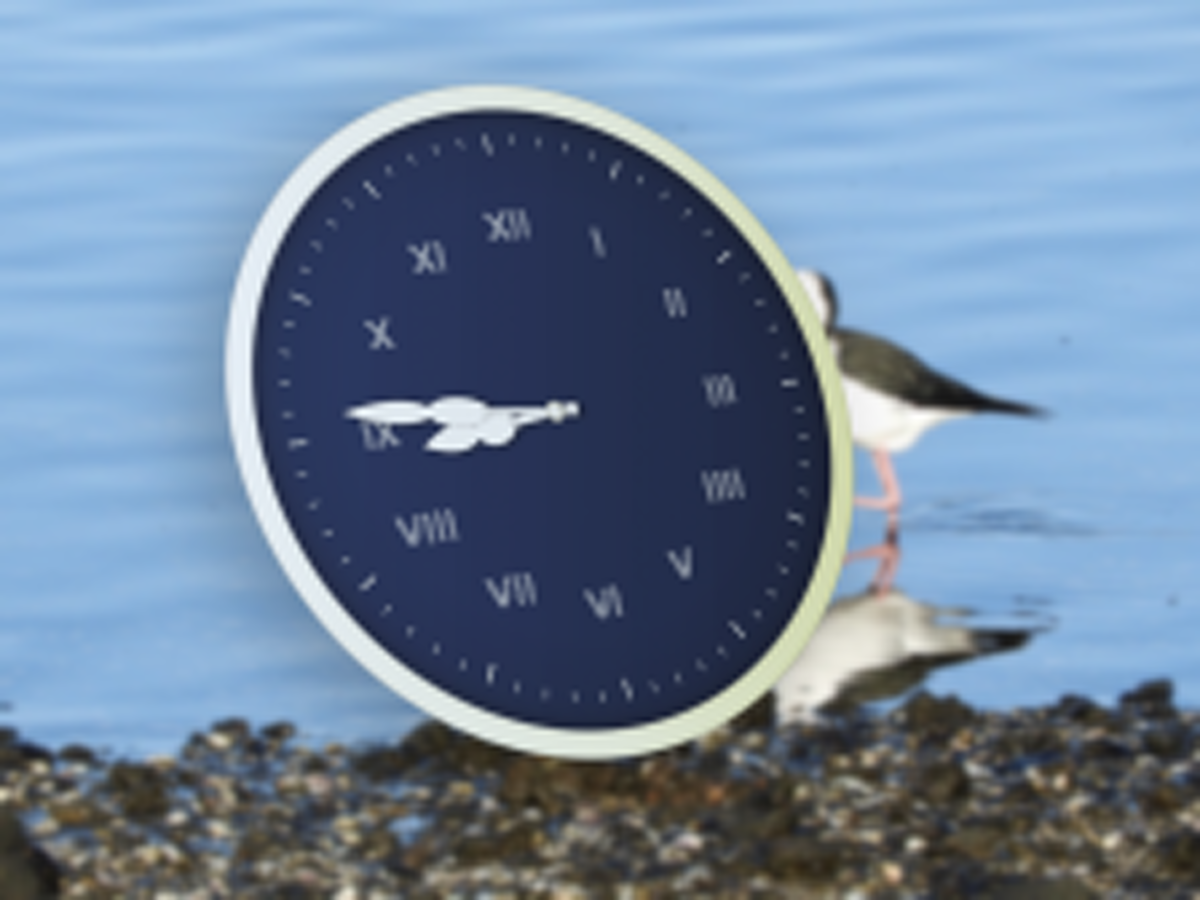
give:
8.46
